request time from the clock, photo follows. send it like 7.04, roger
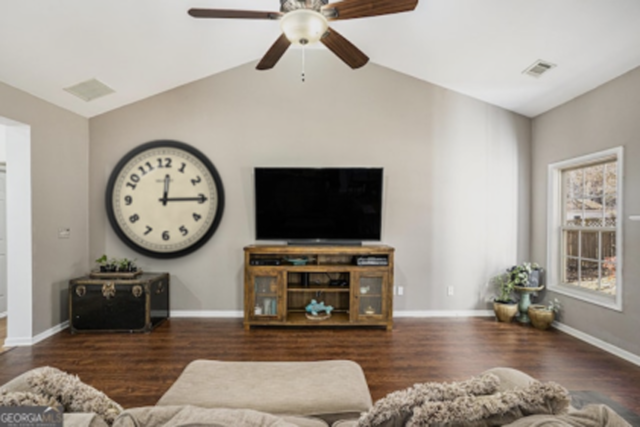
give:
12.15
